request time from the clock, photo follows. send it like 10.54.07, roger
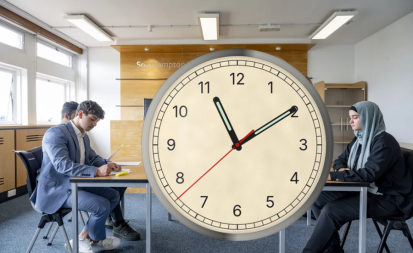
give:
11.09.38
